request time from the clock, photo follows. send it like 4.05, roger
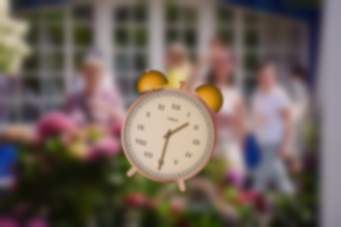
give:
1.30
